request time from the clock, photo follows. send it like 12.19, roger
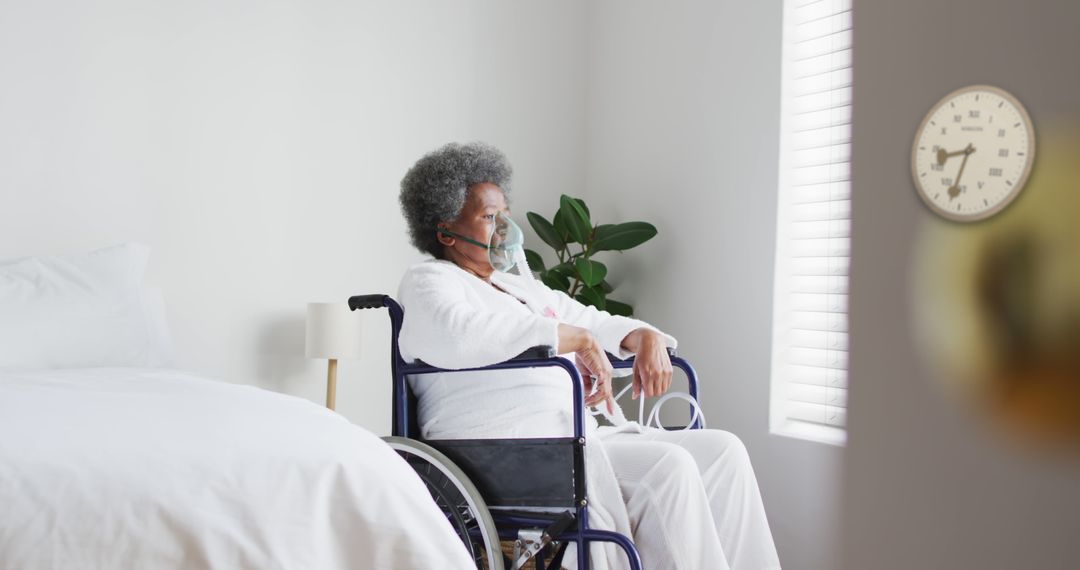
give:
8.32
